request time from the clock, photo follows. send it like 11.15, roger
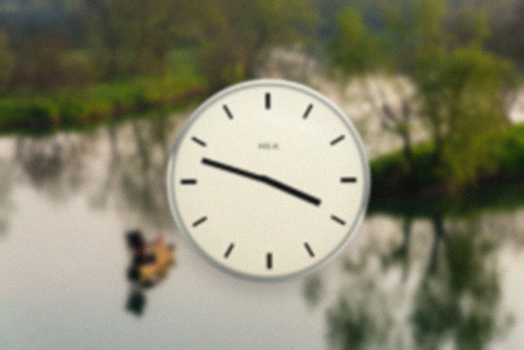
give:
3.48
